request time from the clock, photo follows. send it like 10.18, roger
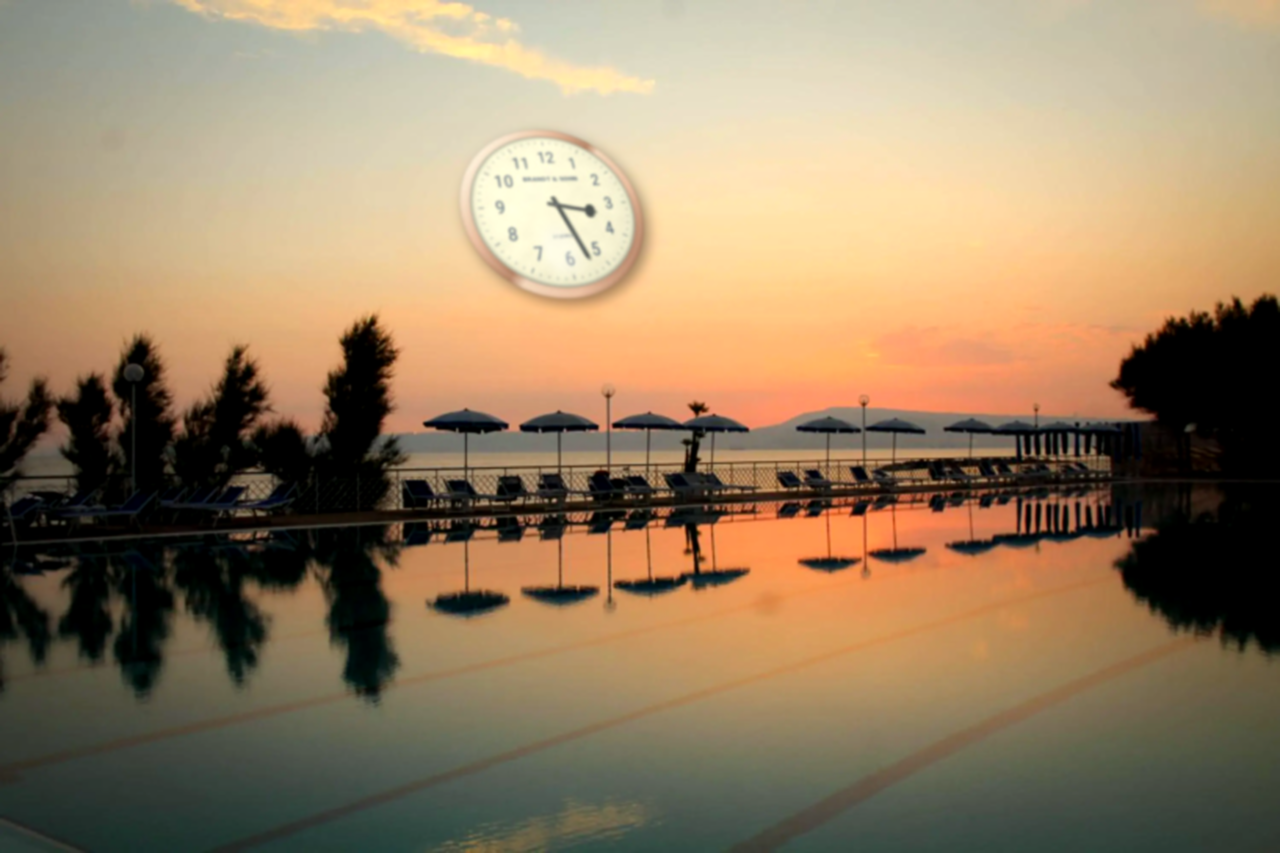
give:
3.27
